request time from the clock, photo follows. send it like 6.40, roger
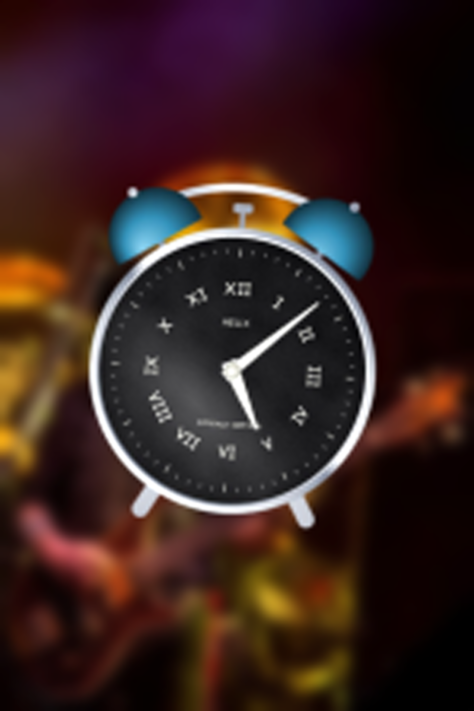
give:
5.08
